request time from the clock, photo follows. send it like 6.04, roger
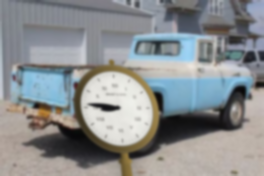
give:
8.46
